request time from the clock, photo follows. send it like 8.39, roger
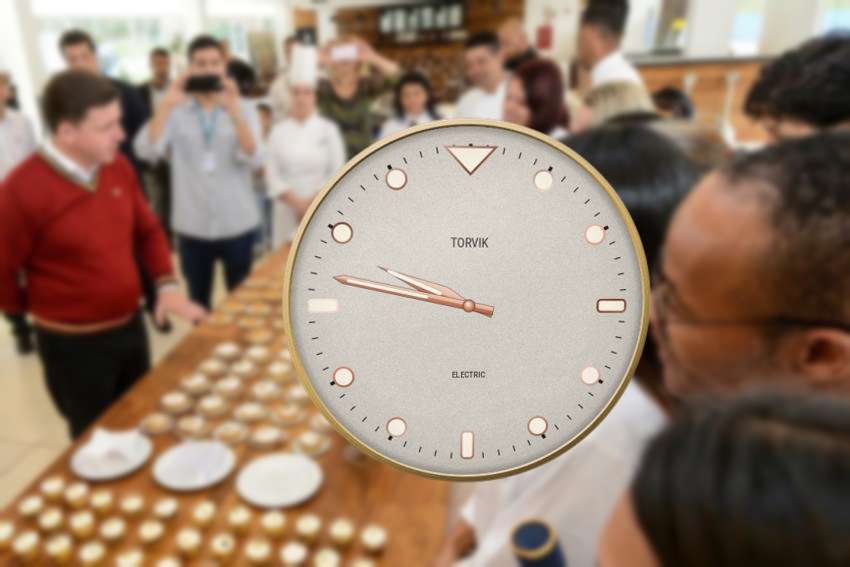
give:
9.47
